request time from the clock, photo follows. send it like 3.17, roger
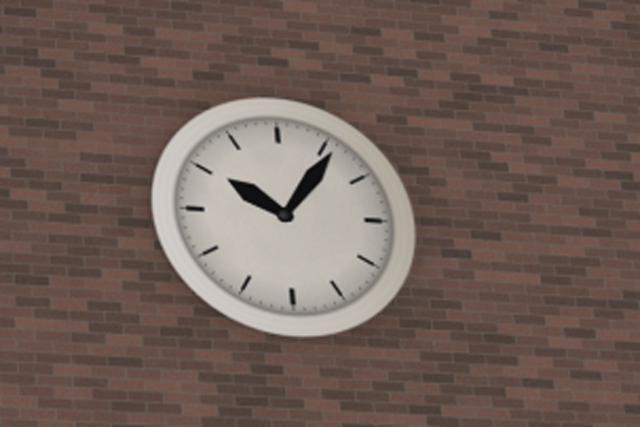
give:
10.06
